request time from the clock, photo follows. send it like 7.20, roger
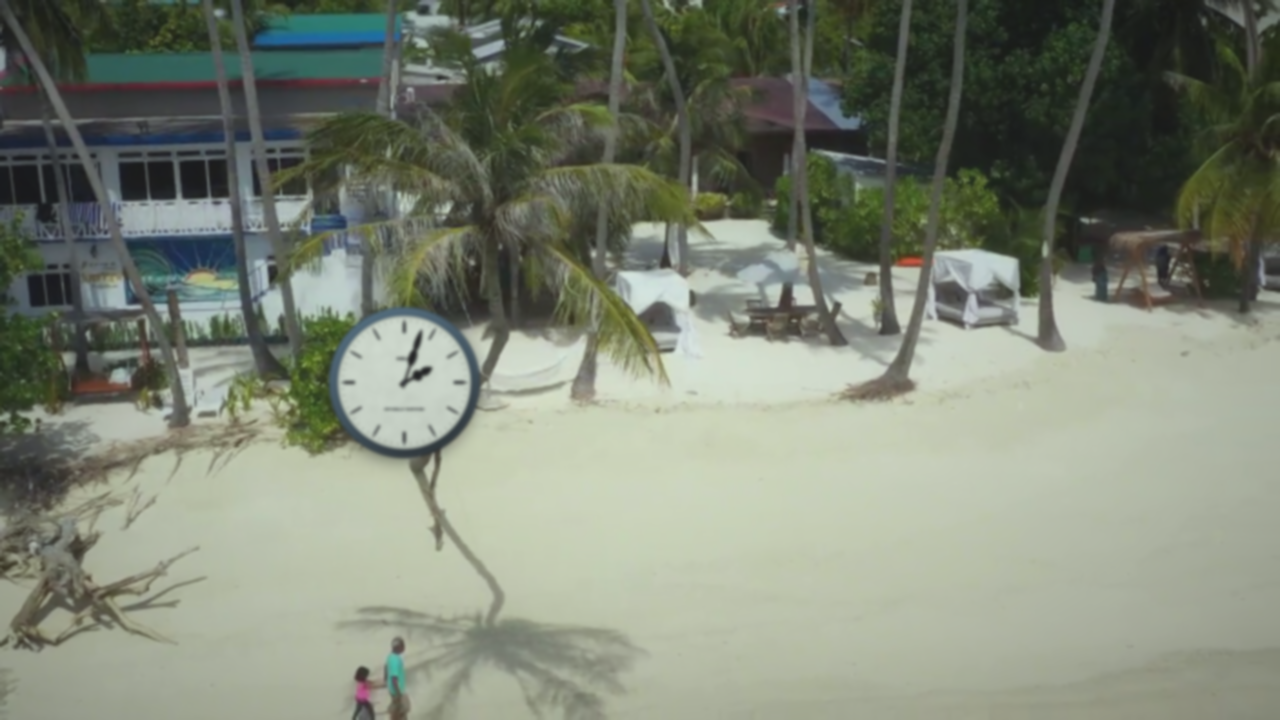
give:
2.03
